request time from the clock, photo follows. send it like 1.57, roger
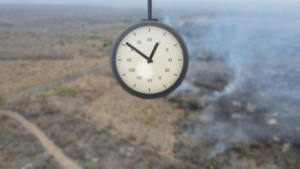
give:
12.51
